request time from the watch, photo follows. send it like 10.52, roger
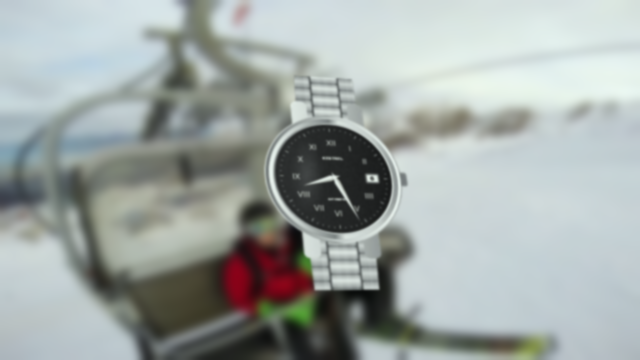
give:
8.26
